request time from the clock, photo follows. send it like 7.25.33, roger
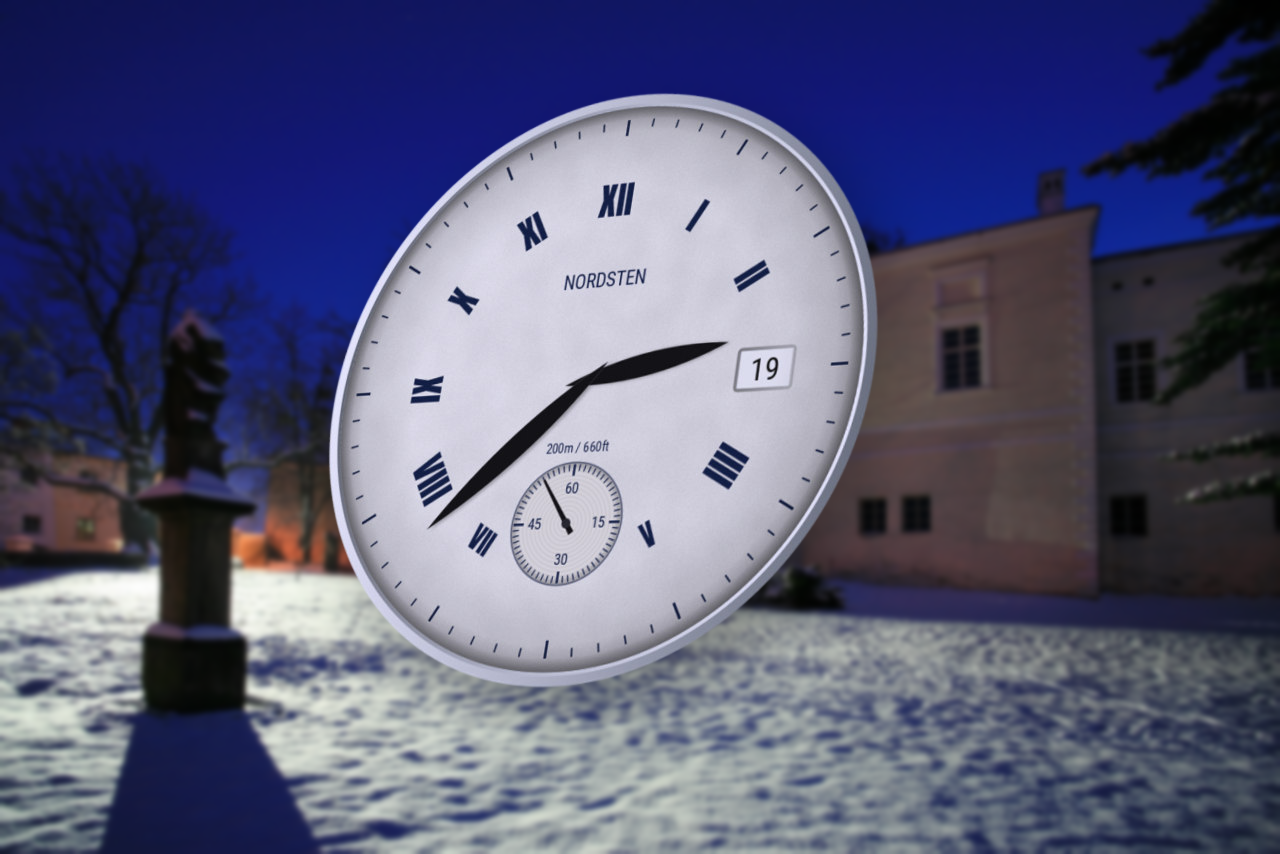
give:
2.37.54
